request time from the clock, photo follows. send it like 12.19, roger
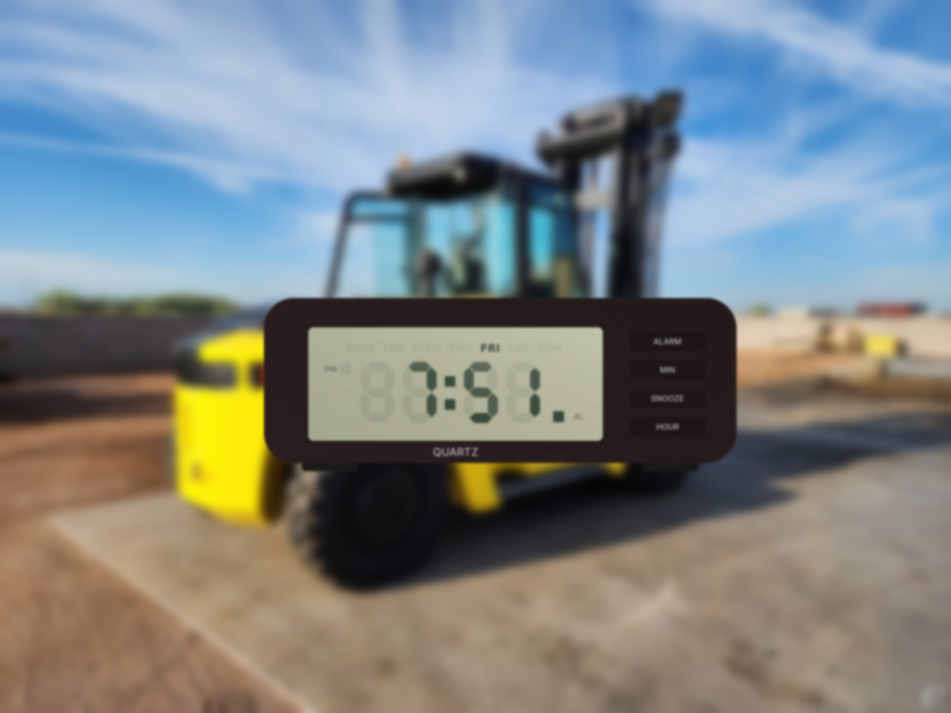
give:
7.51
